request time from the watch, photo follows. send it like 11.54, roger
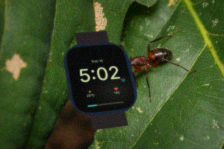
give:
5.02
